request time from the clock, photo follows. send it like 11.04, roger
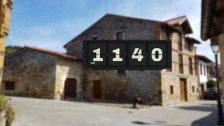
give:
11.40
